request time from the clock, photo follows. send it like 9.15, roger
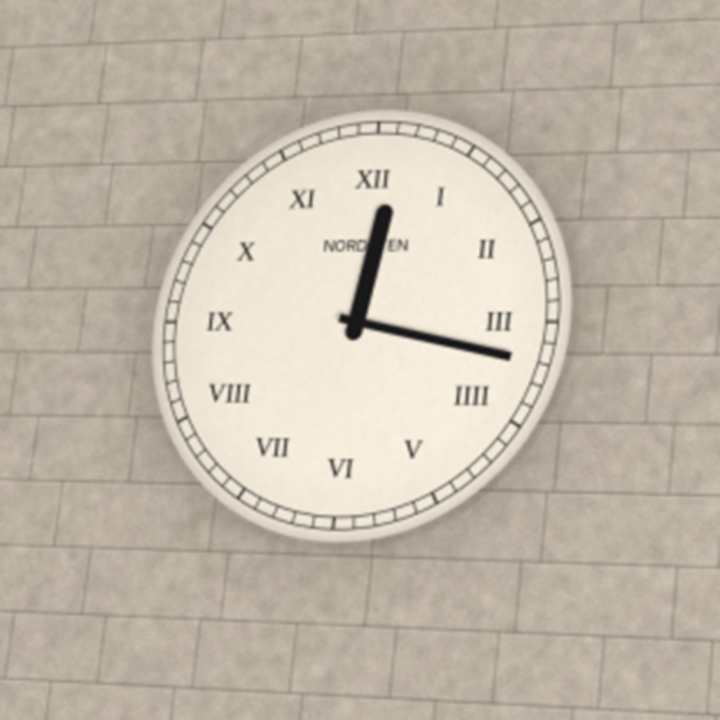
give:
12.17
